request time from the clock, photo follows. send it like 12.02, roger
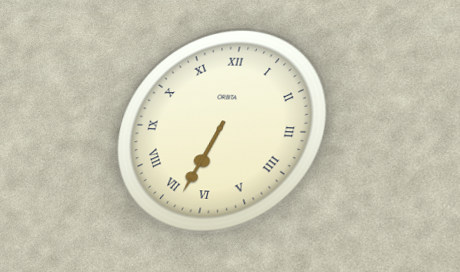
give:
6.33
